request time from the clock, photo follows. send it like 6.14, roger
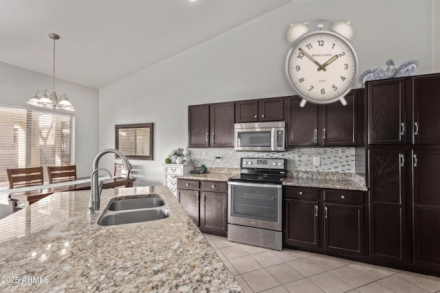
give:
1.52
